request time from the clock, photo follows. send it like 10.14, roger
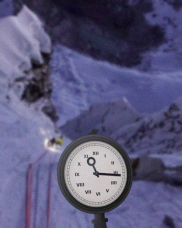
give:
11.16
